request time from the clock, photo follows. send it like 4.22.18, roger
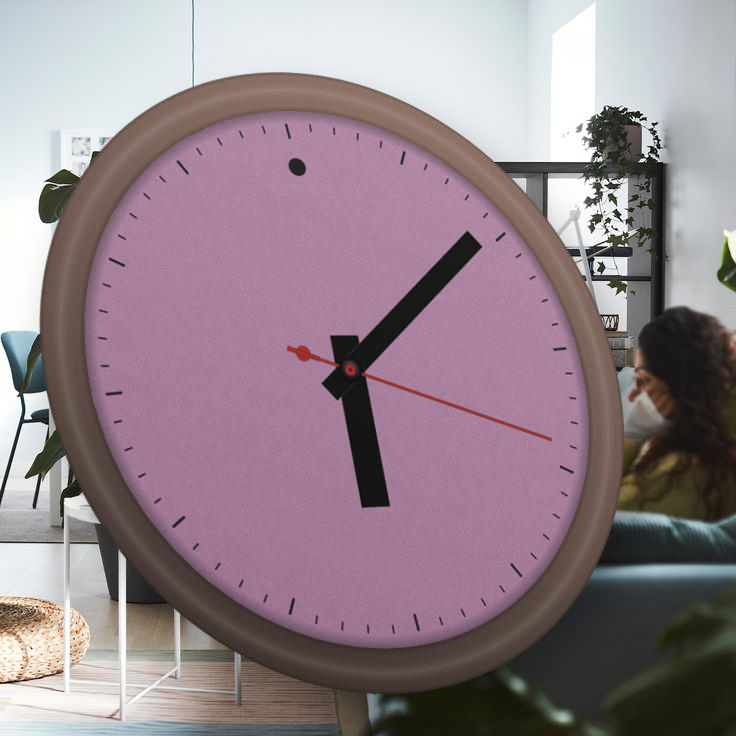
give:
6.09.19
